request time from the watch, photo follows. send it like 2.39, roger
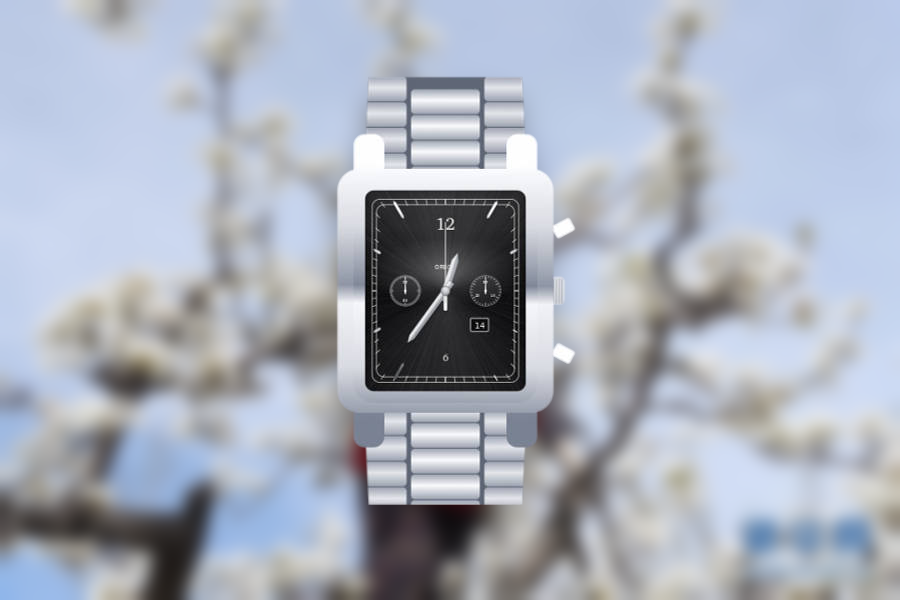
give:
12.36
